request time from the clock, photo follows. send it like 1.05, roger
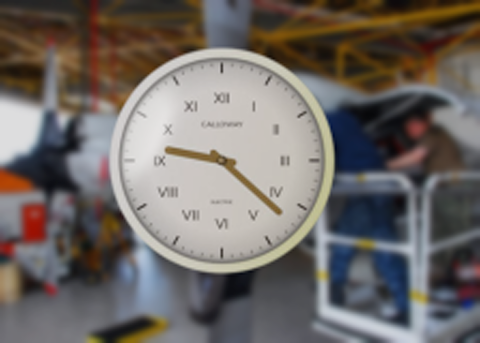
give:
9.22
